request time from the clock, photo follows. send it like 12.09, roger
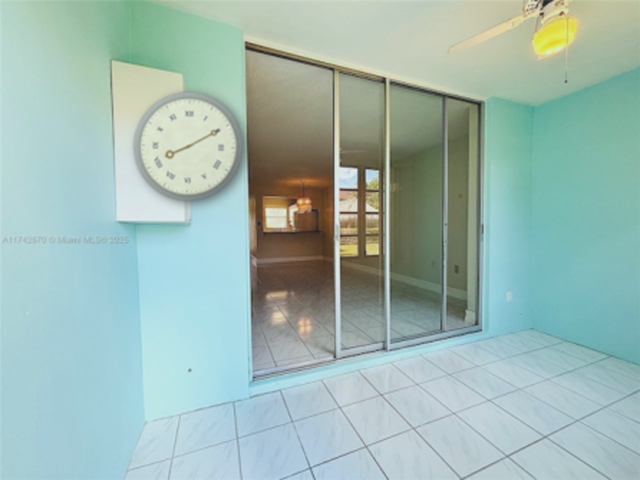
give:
8.10
